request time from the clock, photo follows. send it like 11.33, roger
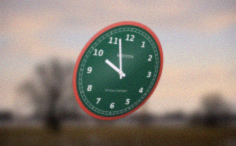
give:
9.57
